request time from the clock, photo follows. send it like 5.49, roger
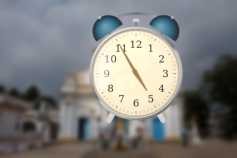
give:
4.55
